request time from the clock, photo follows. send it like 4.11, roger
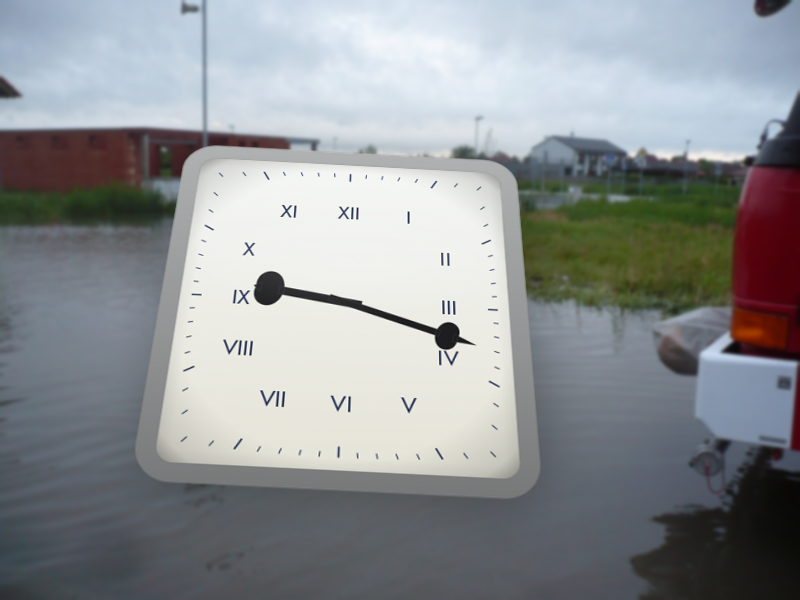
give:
9.18
